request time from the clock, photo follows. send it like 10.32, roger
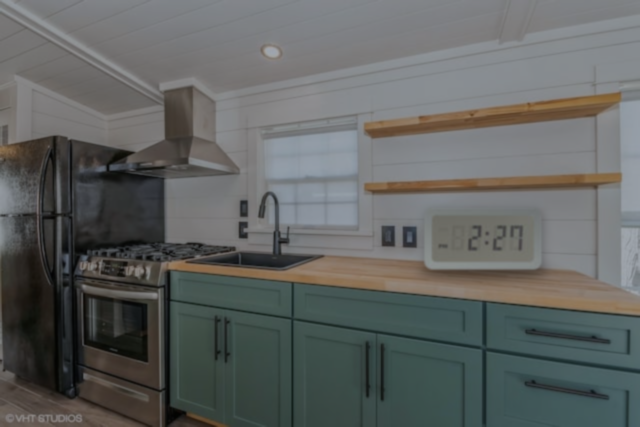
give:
2.27
